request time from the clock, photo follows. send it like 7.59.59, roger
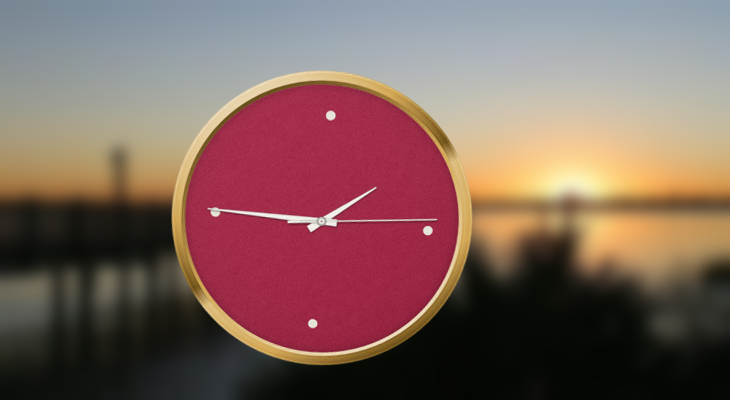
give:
1.45.14
